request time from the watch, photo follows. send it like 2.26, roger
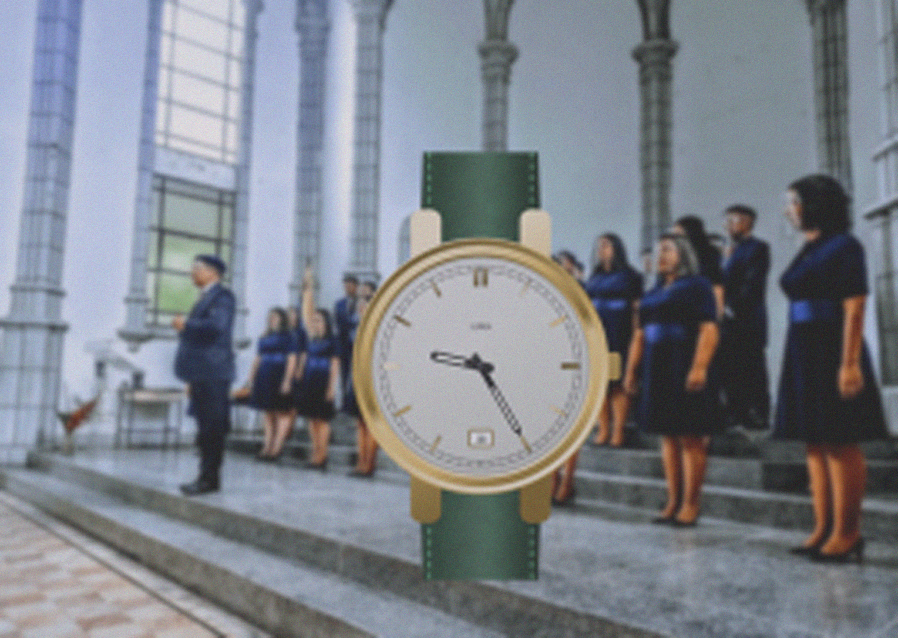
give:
9.25
